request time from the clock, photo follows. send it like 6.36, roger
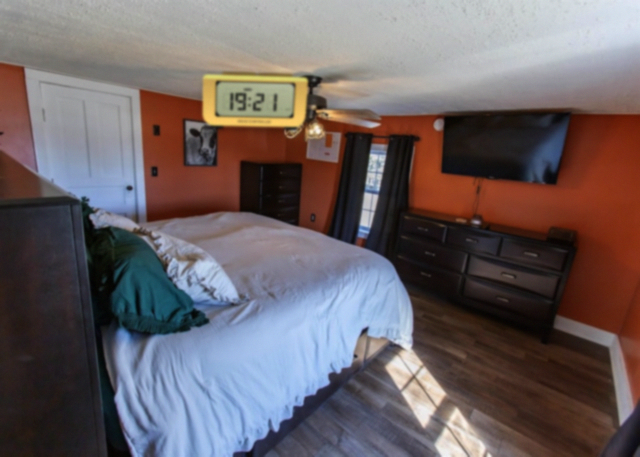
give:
19.21
